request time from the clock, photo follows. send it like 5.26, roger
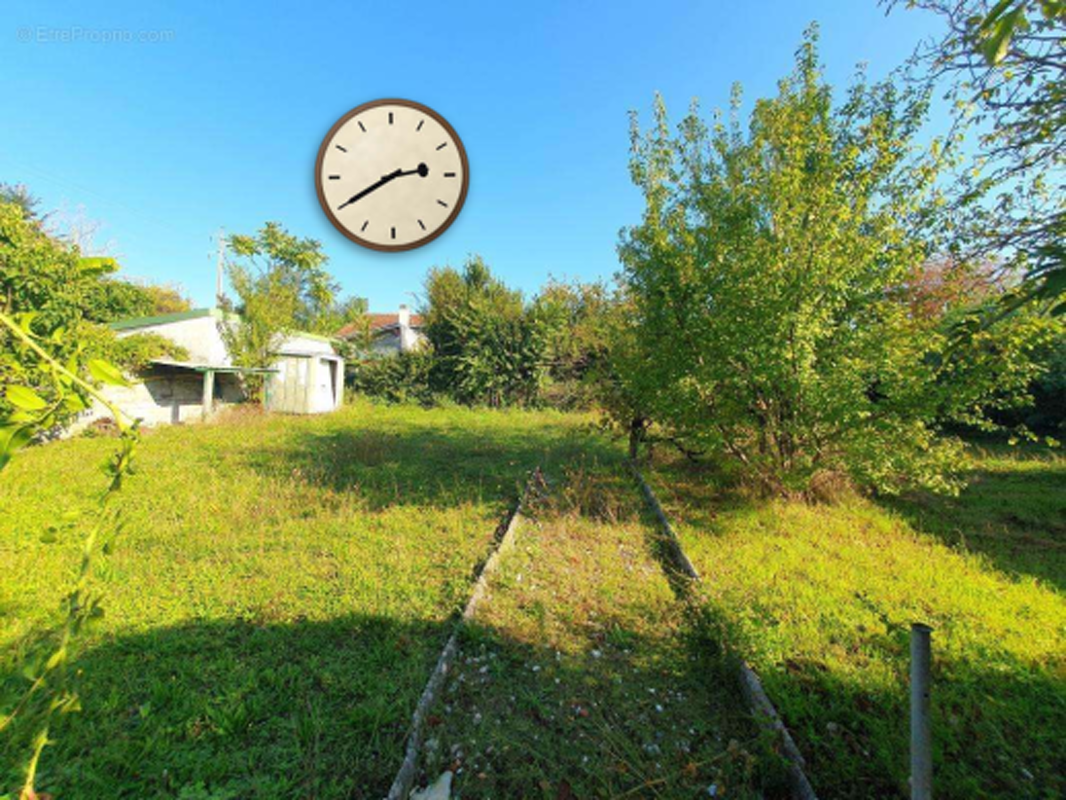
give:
2.40
